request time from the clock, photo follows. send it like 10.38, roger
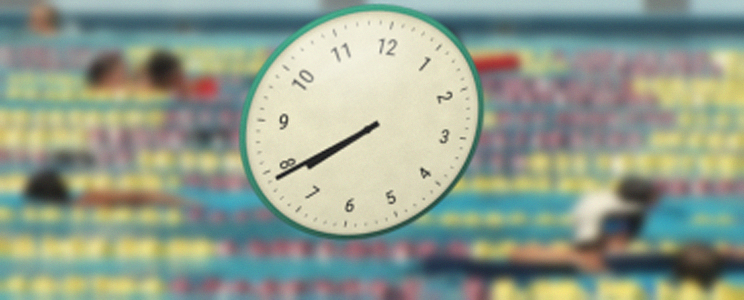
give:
7.39
